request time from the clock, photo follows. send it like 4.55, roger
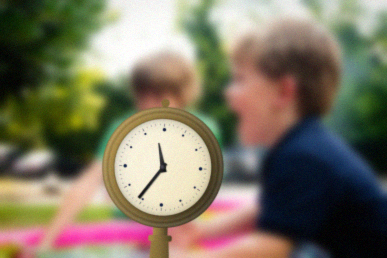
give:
11.36
